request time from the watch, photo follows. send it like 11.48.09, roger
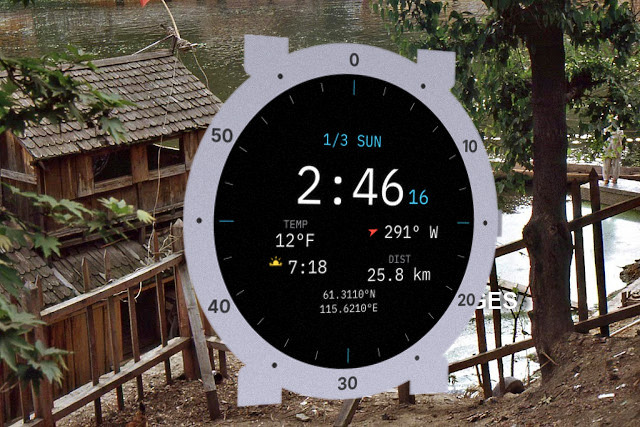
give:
2.46.16
